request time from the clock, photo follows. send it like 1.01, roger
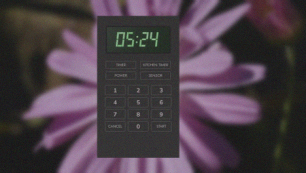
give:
5.24
